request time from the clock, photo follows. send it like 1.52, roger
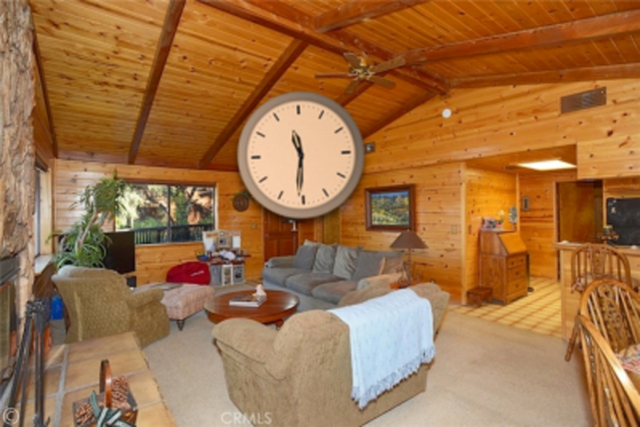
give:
11.31
